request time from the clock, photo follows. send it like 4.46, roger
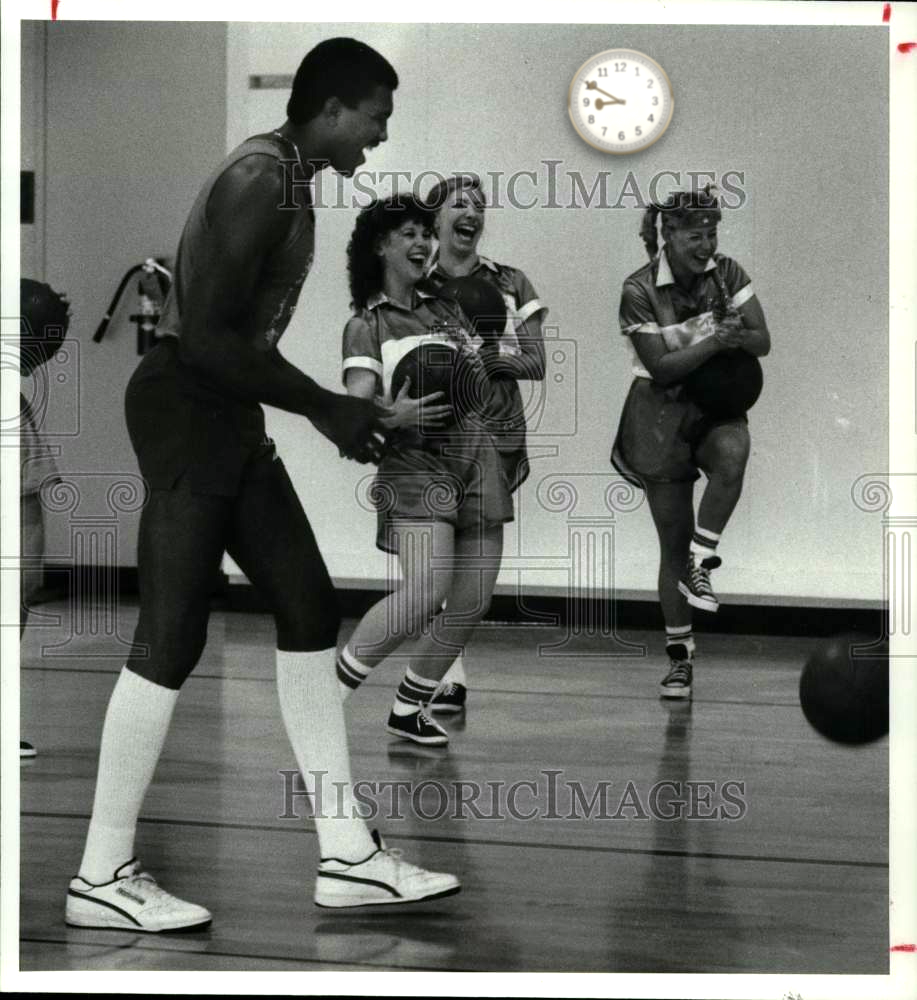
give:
8.50
